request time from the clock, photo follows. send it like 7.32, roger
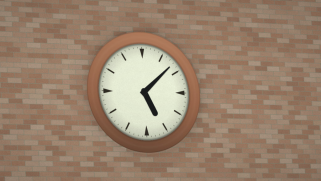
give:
5.08
